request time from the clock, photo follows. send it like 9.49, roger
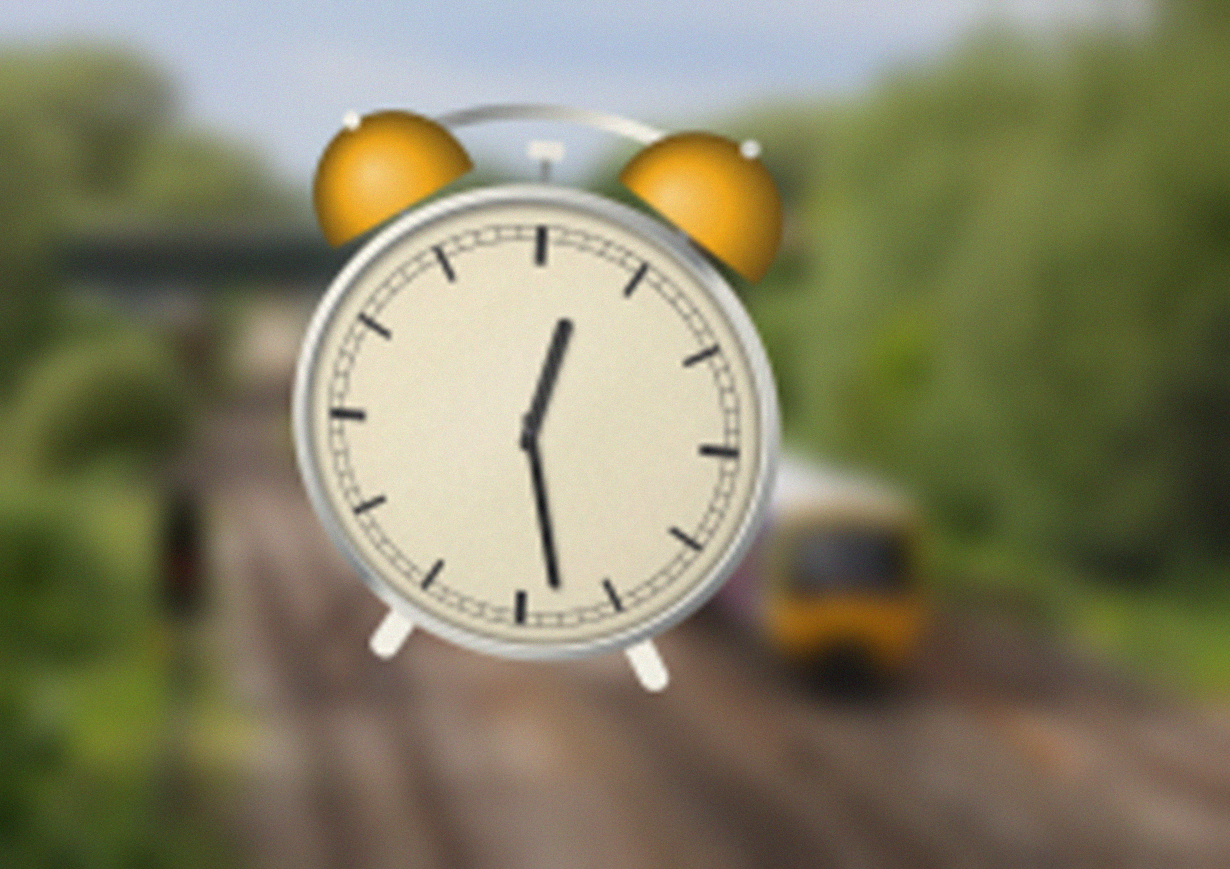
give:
12.28
